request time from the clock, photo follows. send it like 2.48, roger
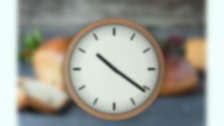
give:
10.21
